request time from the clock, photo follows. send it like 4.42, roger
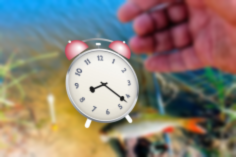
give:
8.22
